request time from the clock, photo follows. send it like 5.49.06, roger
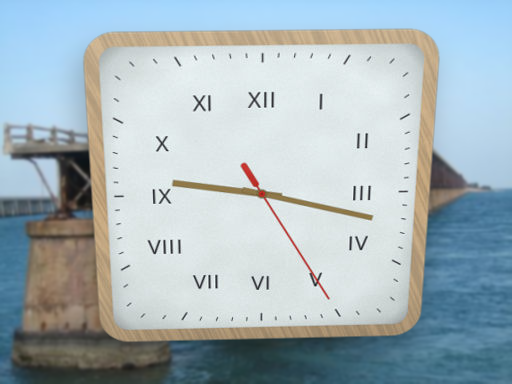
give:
9.17.25
